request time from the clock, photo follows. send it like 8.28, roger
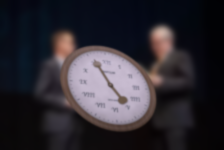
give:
4.56
